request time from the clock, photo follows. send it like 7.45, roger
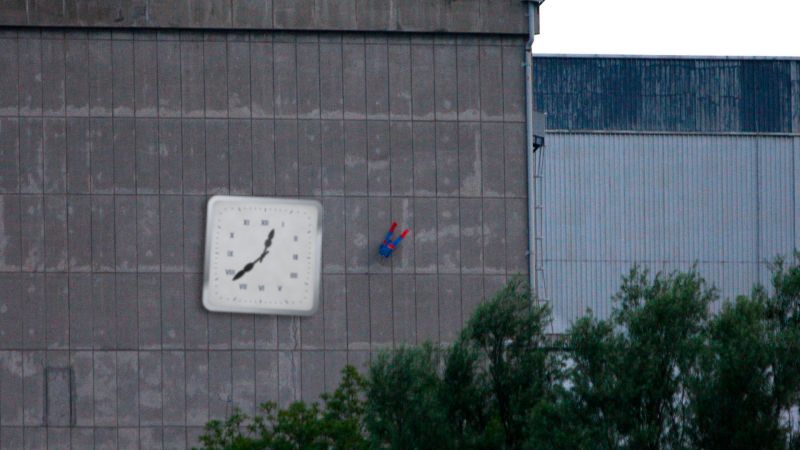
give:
12.38
